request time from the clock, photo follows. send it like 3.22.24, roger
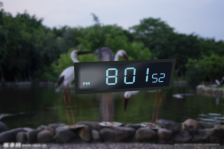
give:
8.01.52
